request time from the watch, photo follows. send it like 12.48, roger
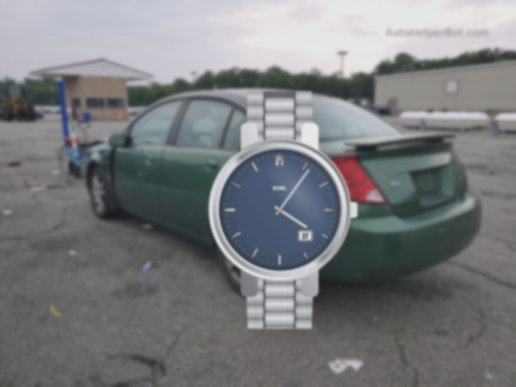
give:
4.06
